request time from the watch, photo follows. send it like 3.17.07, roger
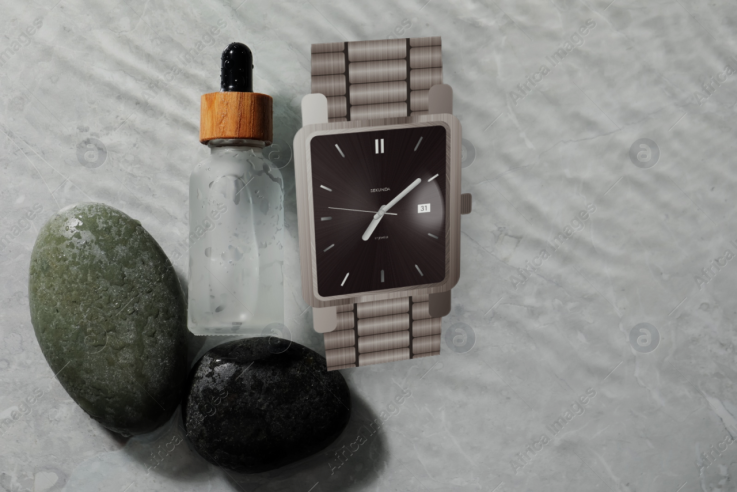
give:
7.08.47
